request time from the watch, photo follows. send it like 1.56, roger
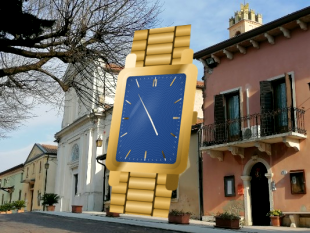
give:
4.54
